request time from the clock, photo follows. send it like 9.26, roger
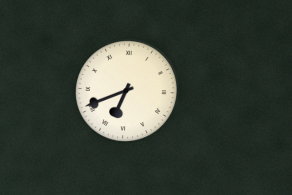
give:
6.41
